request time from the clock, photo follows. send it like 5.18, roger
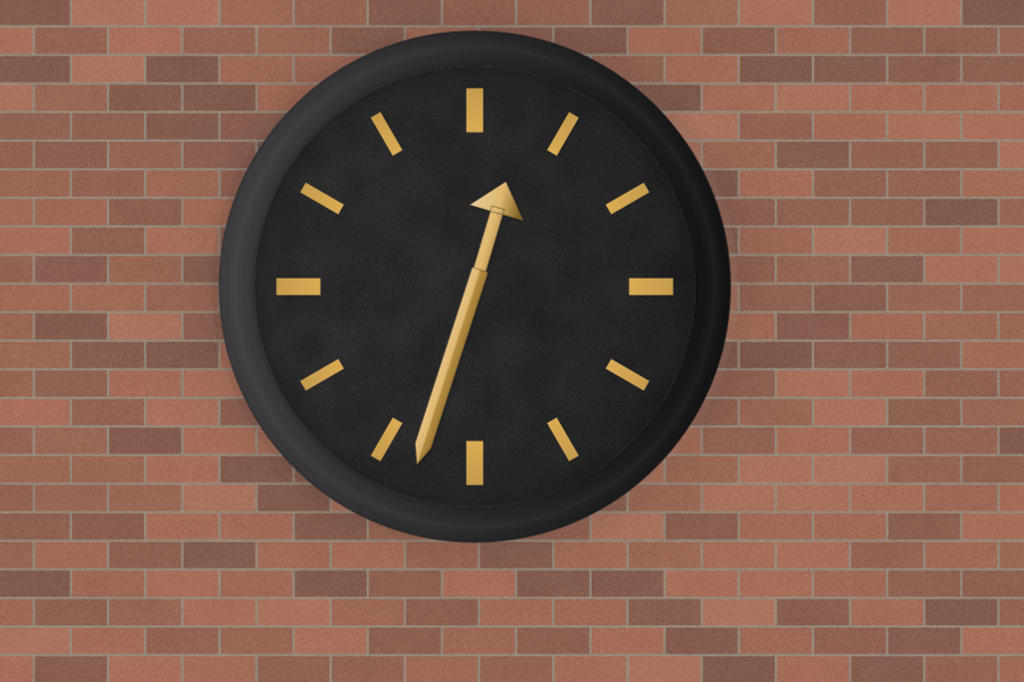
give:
12.33
